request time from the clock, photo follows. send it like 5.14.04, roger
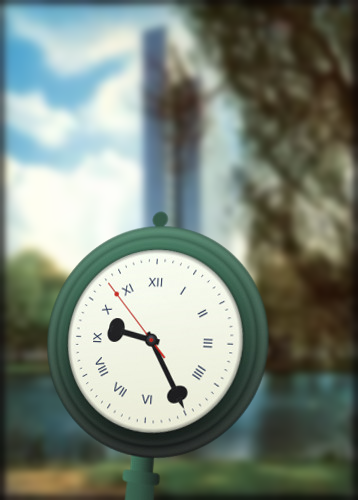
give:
9.24.53
